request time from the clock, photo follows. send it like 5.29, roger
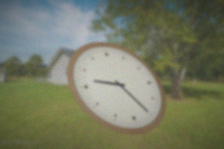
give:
9.25
